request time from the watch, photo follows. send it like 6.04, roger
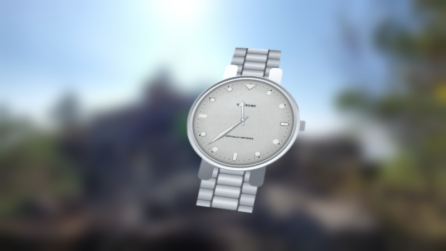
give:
11.37
